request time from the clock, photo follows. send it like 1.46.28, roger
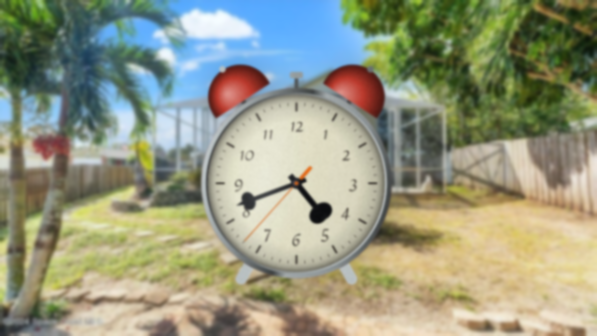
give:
4.41.37
